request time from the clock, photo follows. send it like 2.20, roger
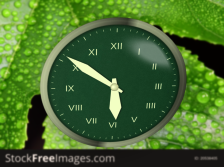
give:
5.51
